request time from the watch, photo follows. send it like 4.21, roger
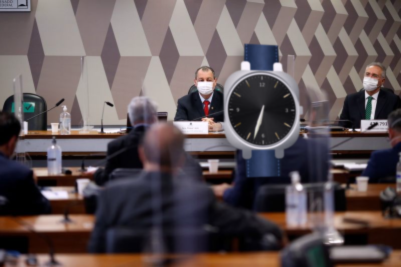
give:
6.33
